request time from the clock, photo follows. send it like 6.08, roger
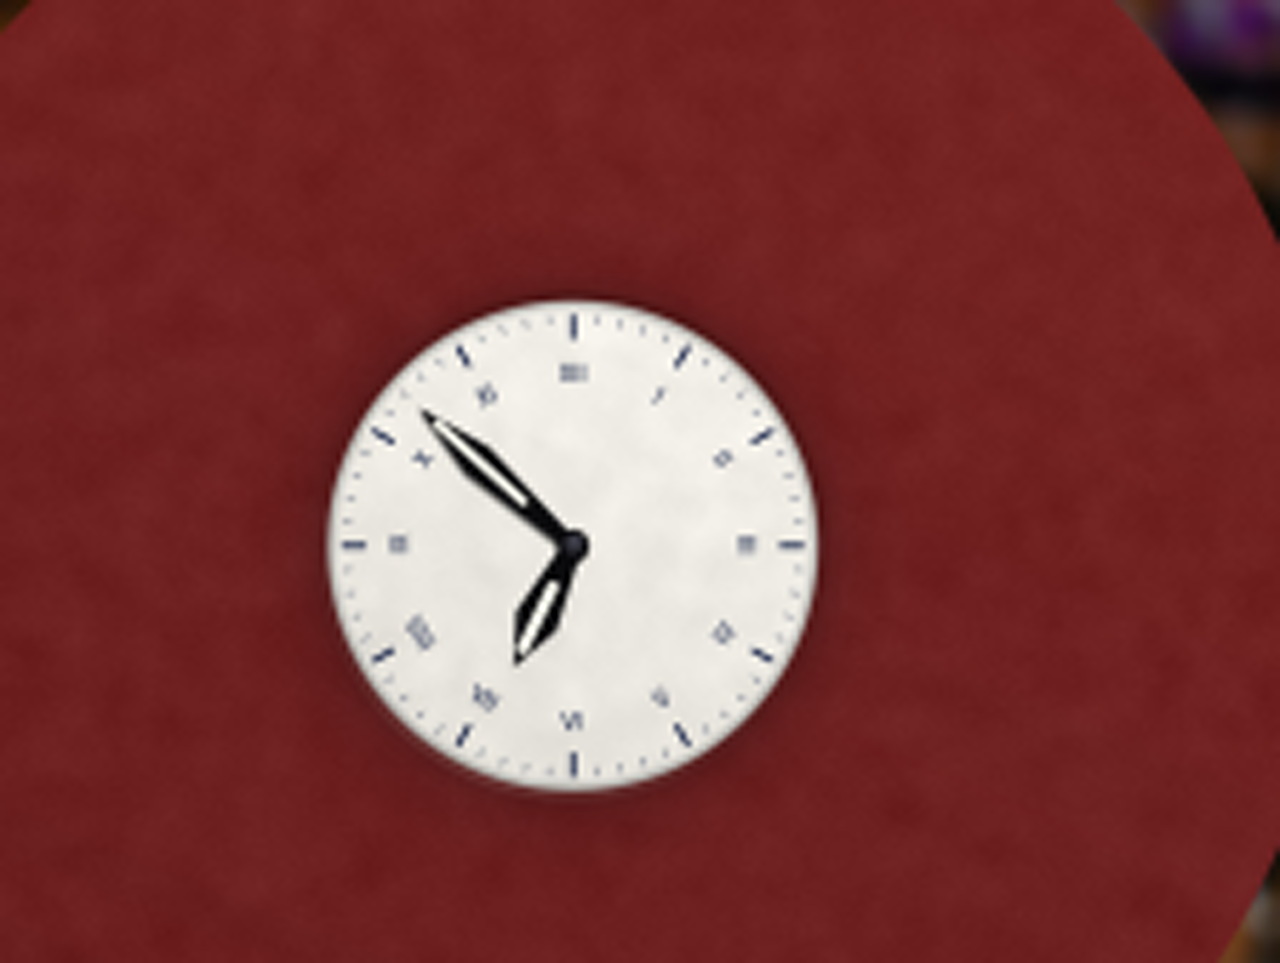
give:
6.52
